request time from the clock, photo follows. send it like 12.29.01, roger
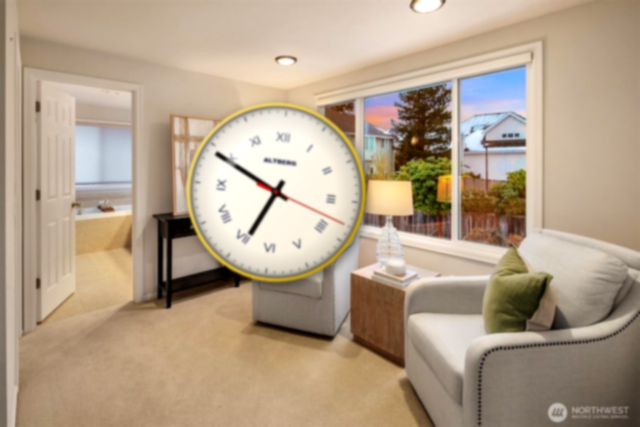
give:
6.49.18
